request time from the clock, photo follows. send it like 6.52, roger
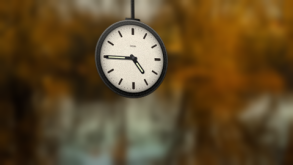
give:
4.45
